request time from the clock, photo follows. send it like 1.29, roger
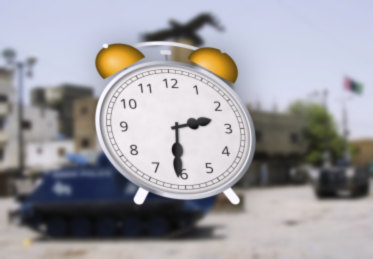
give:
2.31
